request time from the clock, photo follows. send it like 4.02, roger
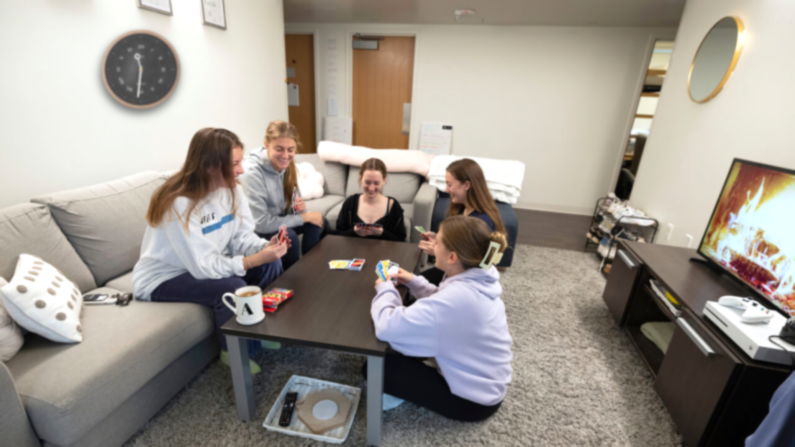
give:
11.31
